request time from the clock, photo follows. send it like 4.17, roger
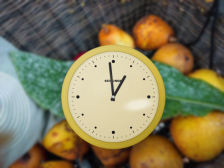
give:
12.59
